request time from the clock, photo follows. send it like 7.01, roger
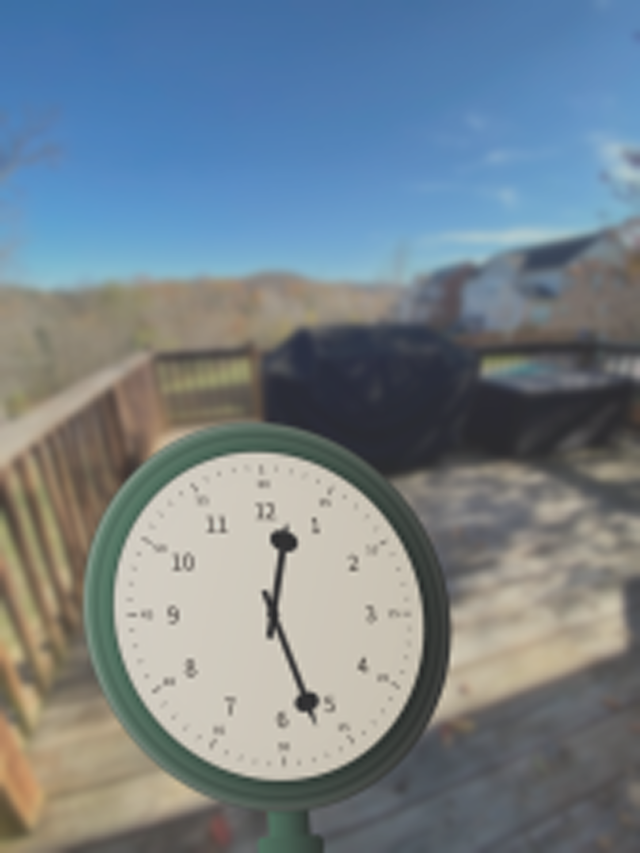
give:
12.27
